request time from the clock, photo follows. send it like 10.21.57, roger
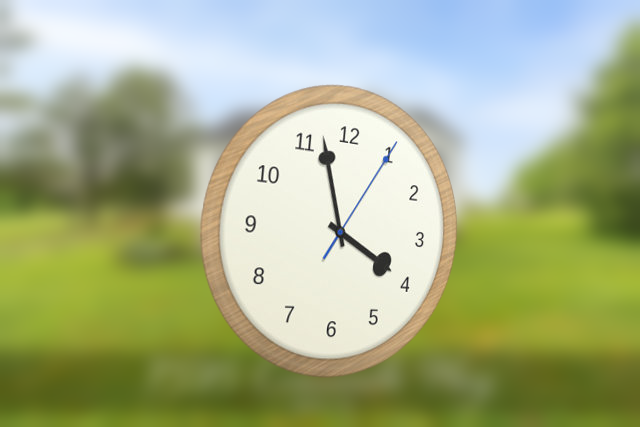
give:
3.57.05
